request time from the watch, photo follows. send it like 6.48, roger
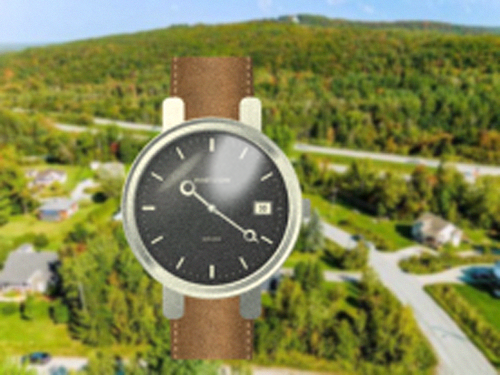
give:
10.21
